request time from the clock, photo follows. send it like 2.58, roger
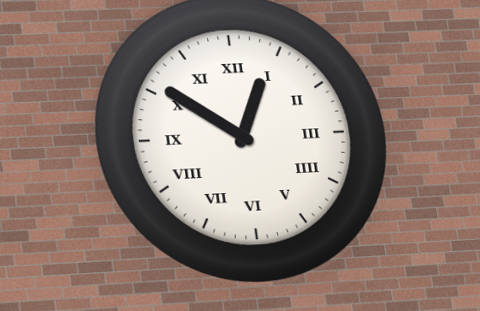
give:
12.51
